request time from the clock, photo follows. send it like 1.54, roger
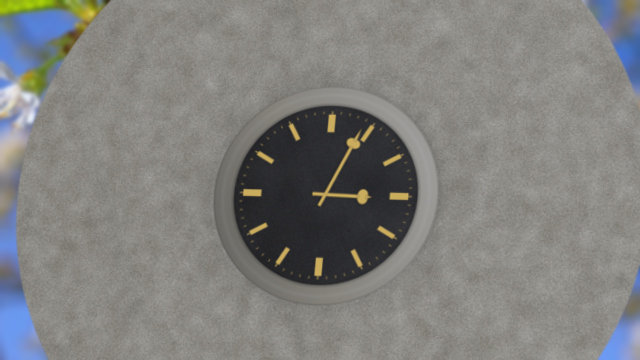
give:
3.04
